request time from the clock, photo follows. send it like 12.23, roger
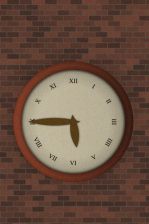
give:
5.45
